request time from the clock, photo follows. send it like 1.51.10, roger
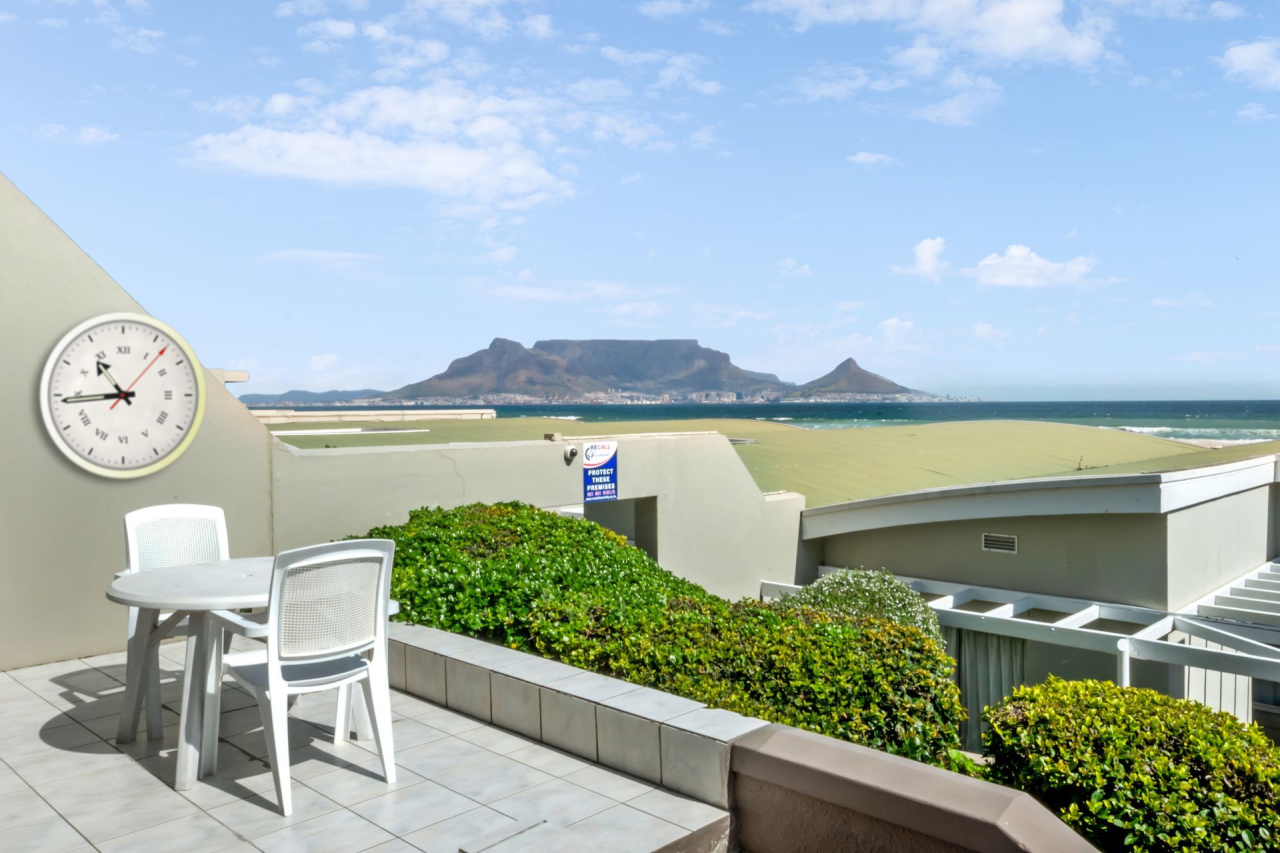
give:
10.44.07
